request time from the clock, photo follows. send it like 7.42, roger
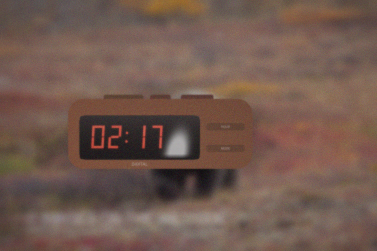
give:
2.17
